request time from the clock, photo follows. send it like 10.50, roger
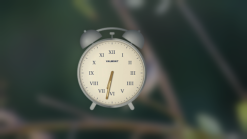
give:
6.32
